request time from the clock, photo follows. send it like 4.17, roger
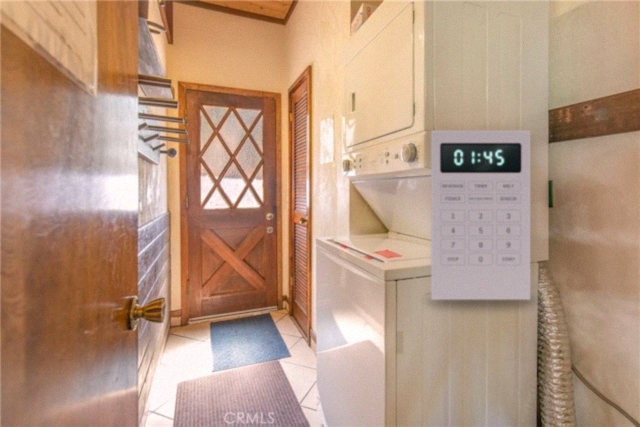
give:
1.45
